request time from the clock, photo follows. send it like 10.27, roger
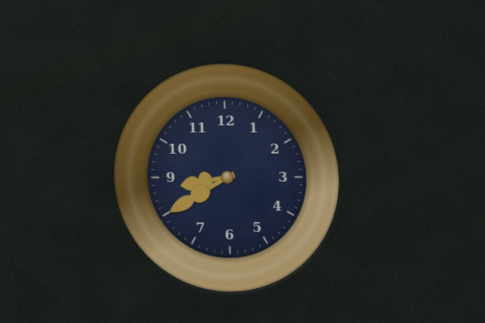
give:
8.40
